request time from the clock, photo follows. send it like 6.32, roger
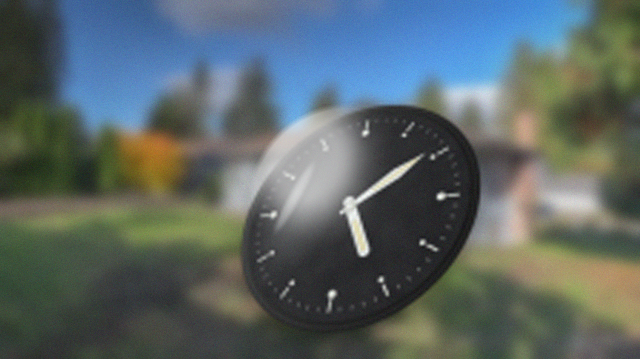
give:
5.09
